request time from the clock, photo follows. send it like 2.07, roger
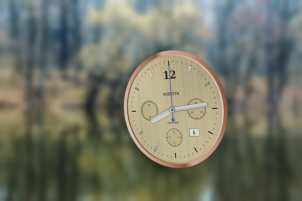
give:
8.14
